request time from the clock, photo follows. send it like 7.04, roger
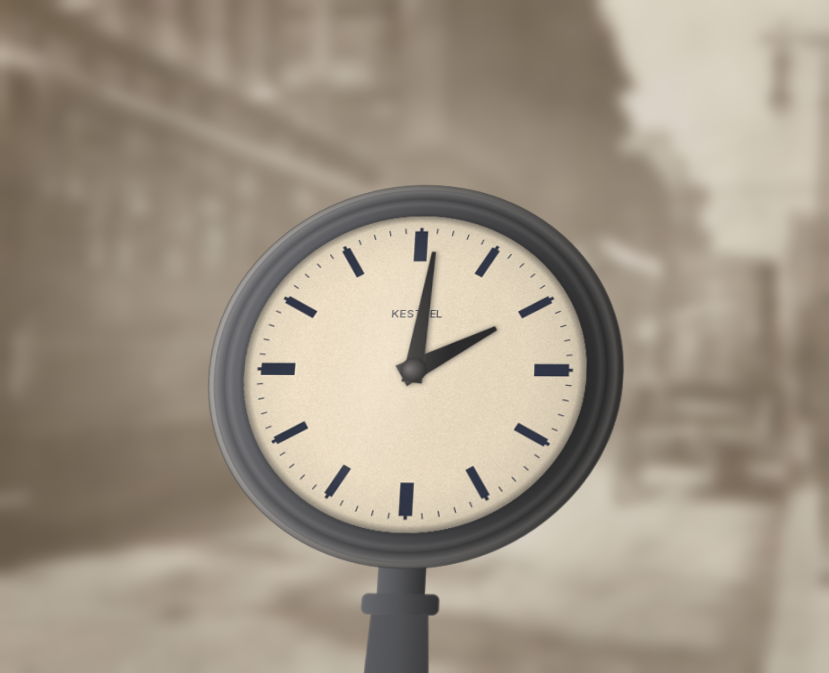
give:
2.01
